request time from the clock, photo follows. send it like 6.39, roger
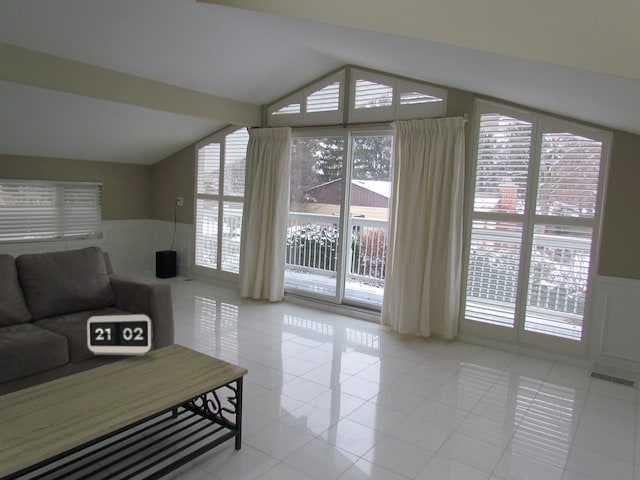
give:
21.02
